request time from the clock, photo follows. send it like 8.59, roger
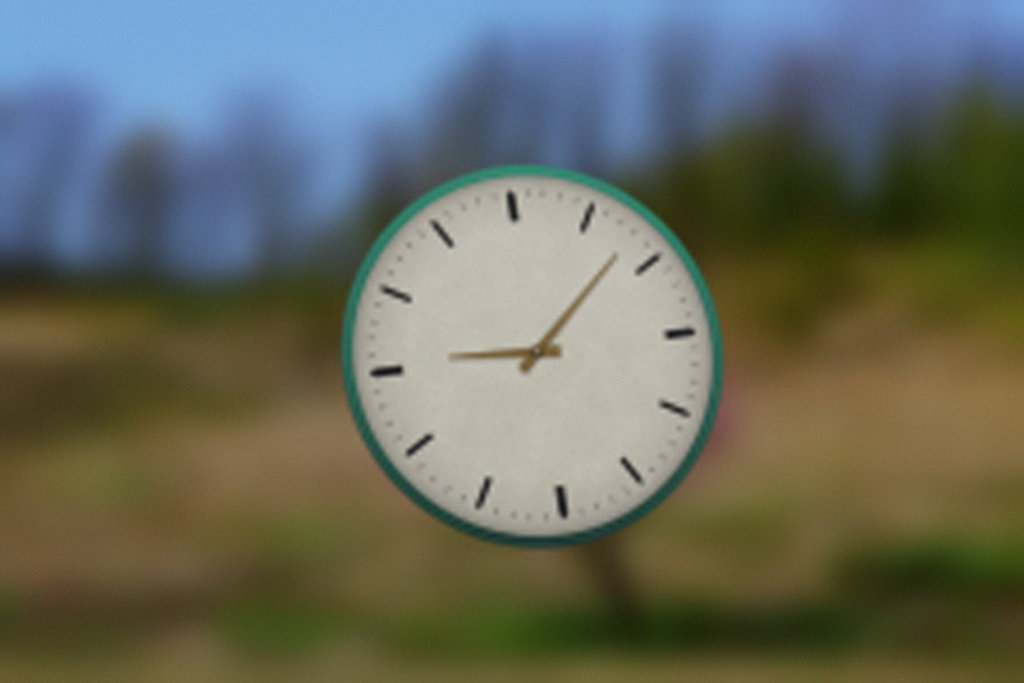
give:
9.08
